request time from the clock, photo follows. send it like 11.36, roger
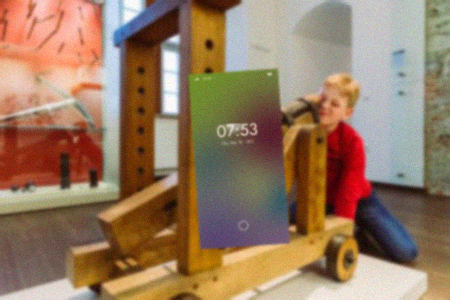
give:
7.53
